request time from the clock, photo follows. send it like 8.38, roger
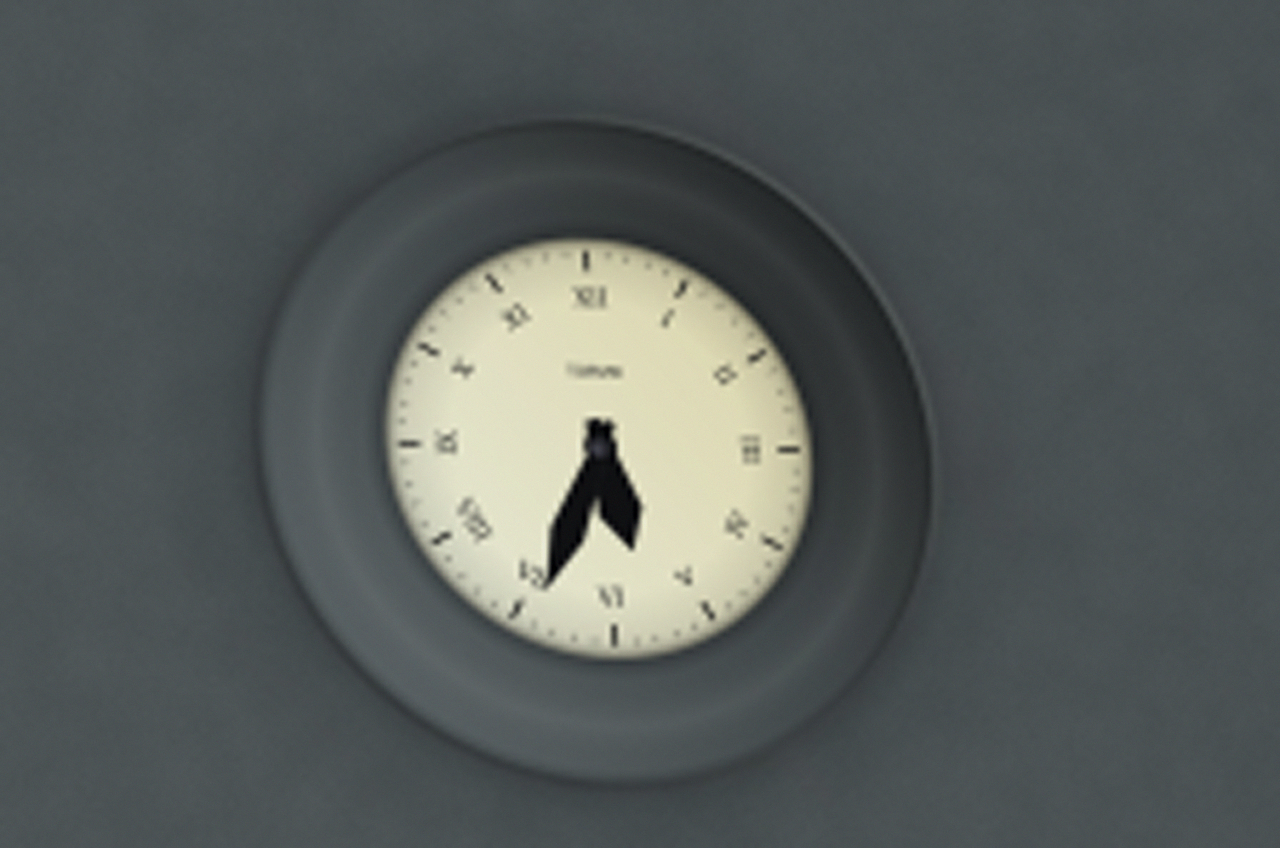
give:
5.34
